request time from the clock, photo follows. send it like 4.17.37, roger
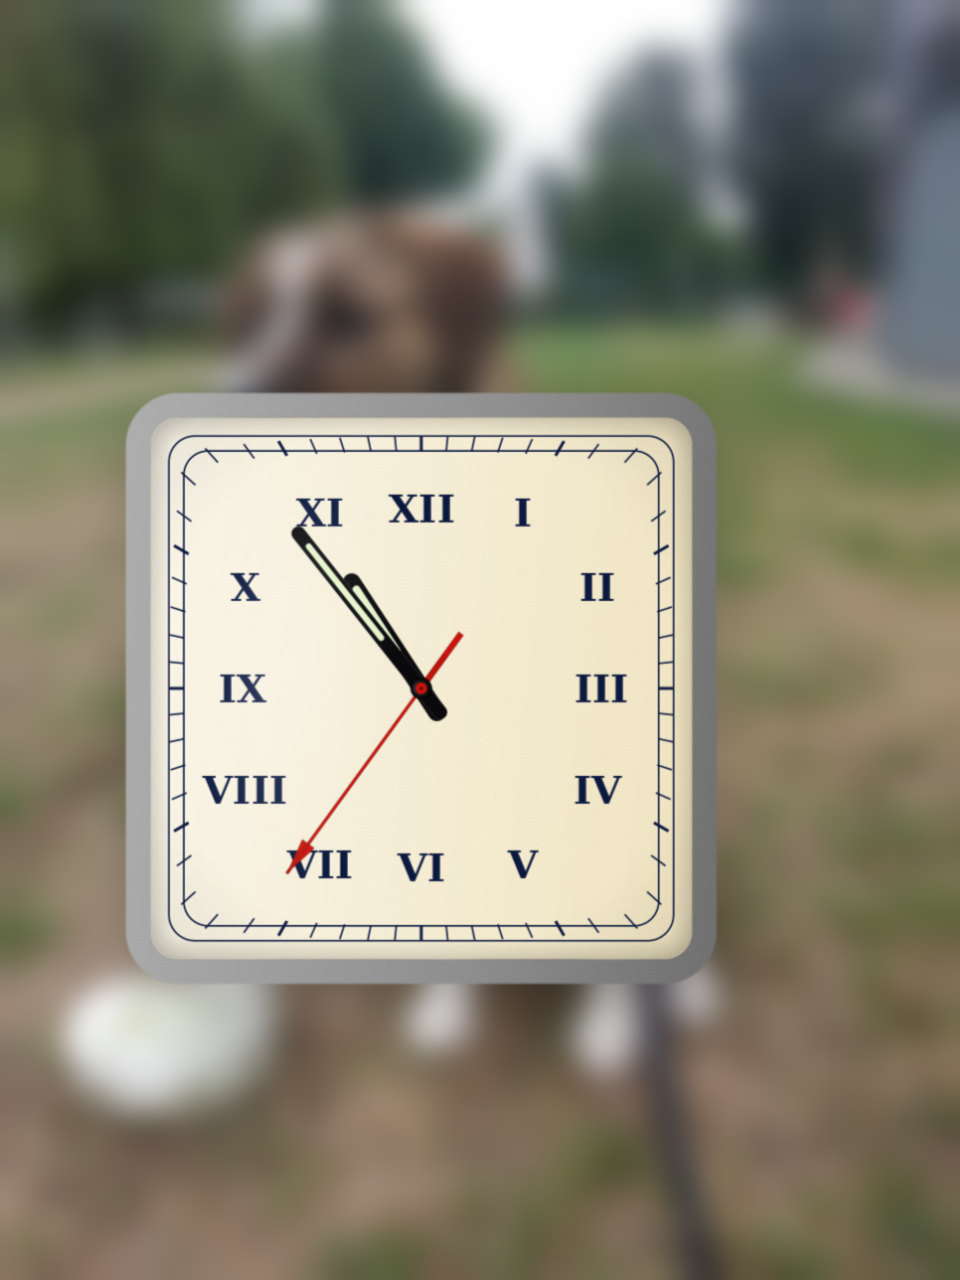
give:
10.53.36
